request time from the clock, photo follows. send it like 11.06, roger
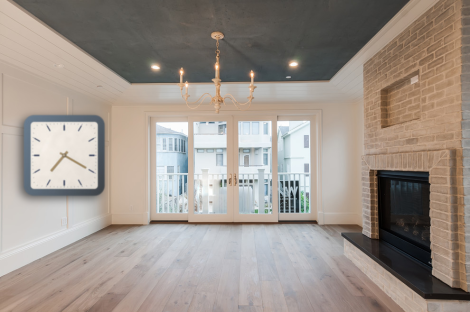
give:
7.20
